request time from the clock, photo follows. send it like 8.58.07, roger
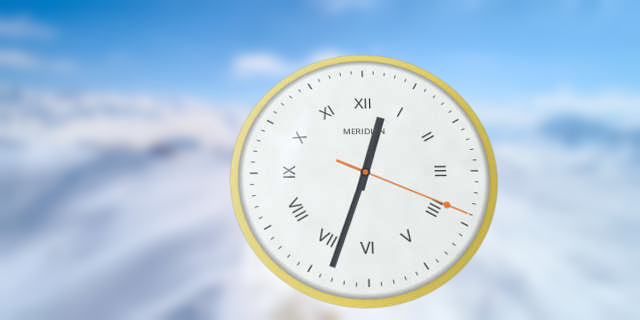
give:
12.33.19
